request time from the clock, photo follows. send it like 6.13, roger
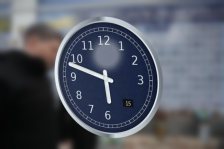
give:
5.48
